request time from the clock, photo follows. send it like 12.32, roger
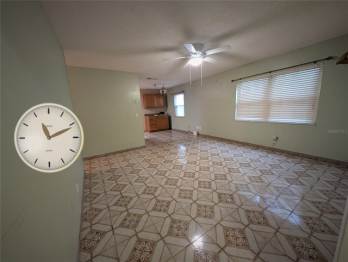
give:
11.11
